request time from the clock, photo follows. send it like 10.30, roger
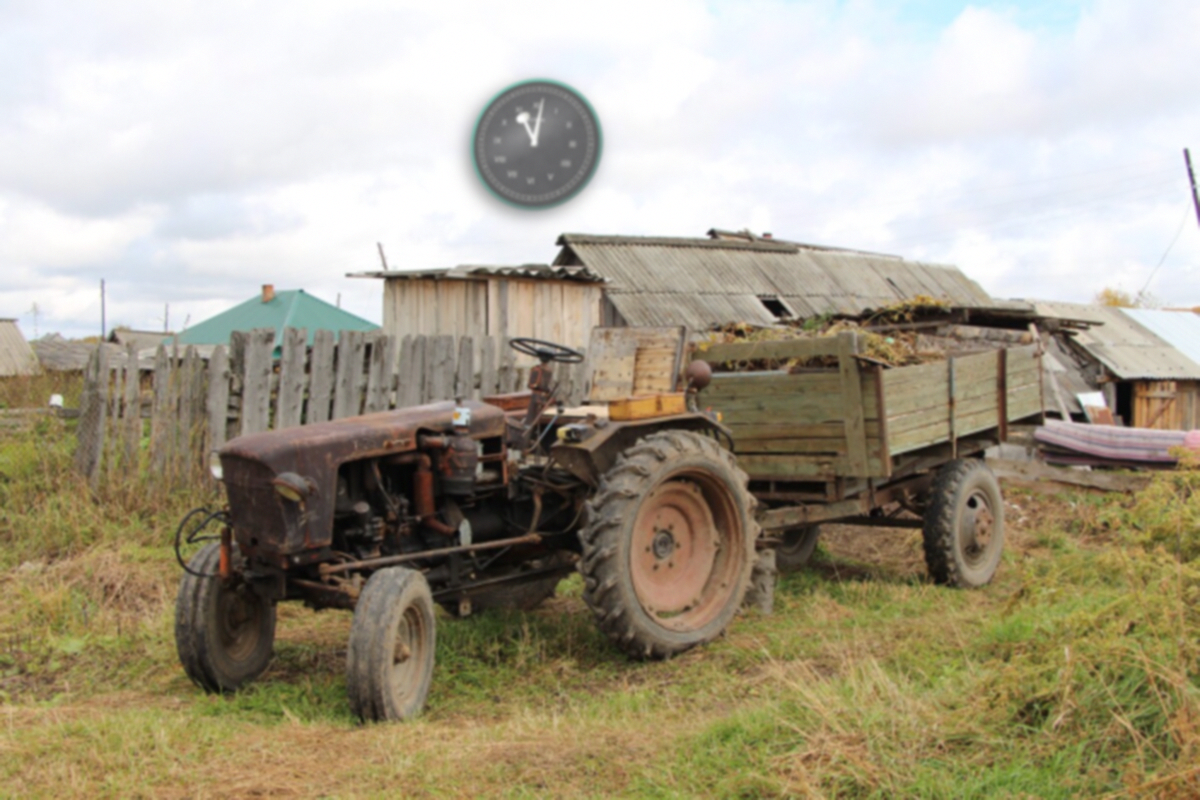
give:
11.01
